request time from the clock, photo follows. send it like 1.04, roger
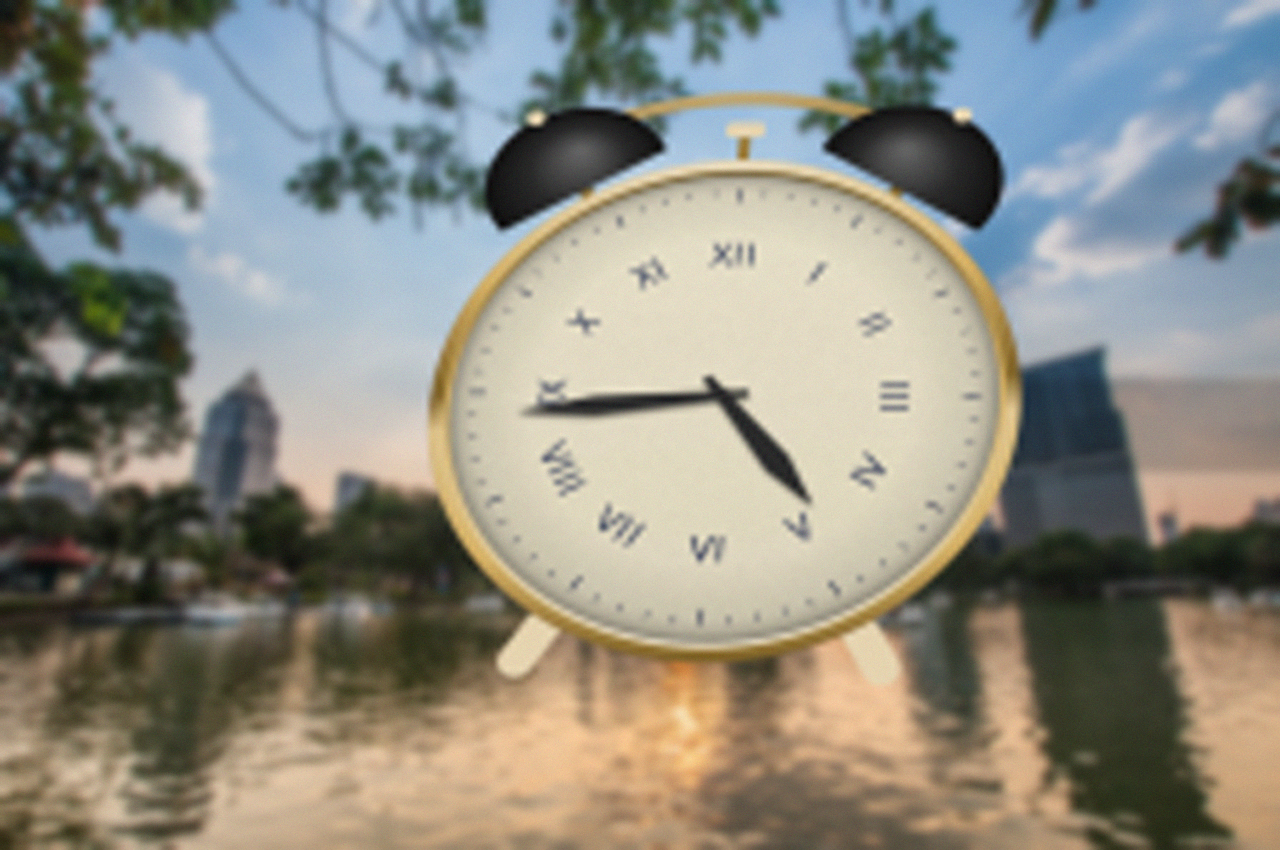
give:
4.44
